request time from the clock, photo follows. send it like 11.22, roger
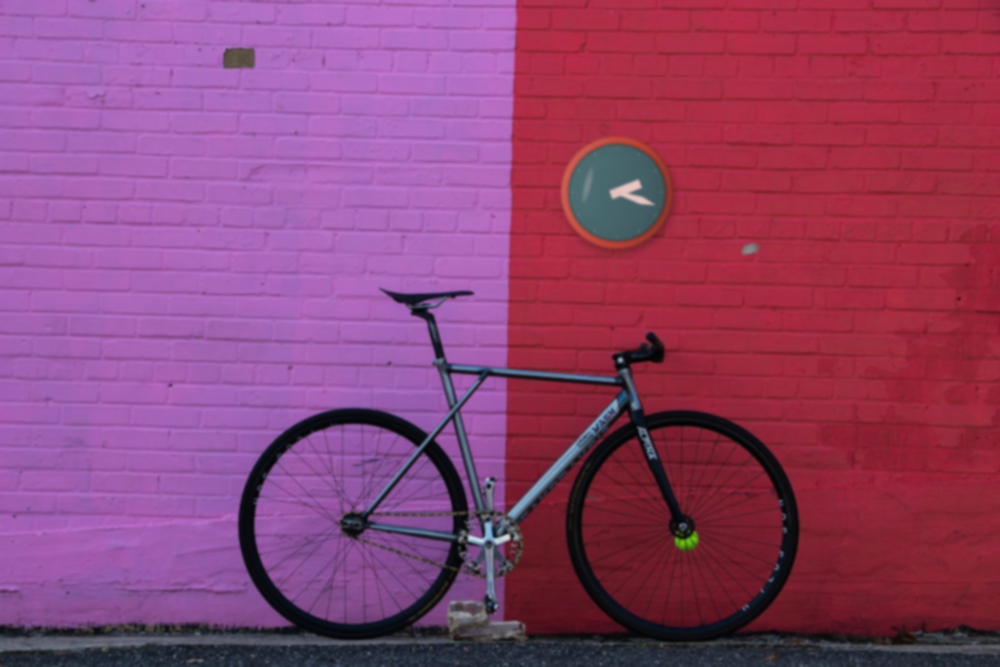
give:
2.18
